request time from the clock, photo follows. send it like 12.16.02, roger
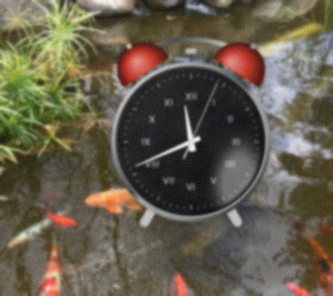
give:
11.41.04
